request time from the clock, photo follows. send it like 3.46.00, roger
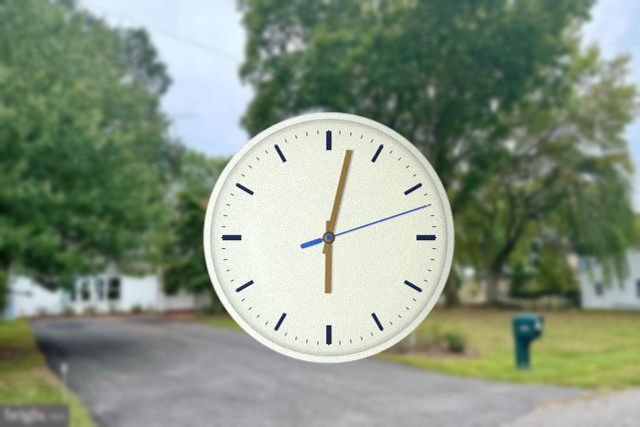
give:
6.02.12
